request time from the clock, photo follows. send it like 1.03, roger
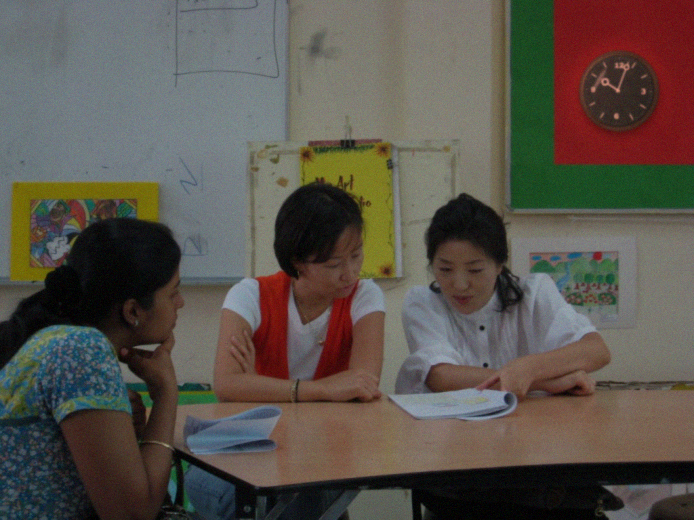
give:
10.03
